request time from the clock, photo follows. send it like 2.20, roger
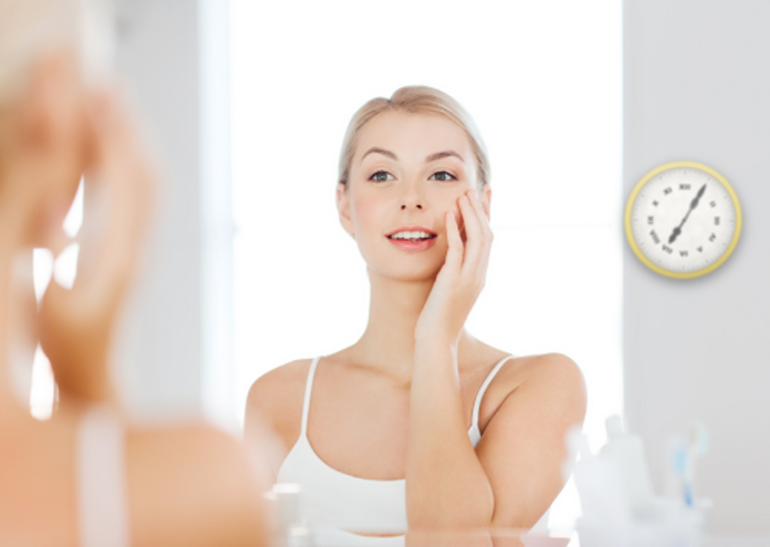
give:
7.05
